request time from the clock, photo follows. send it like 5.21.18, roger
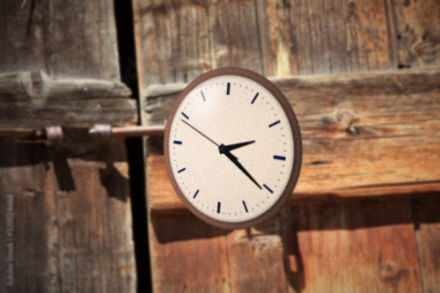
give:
2.20.49
